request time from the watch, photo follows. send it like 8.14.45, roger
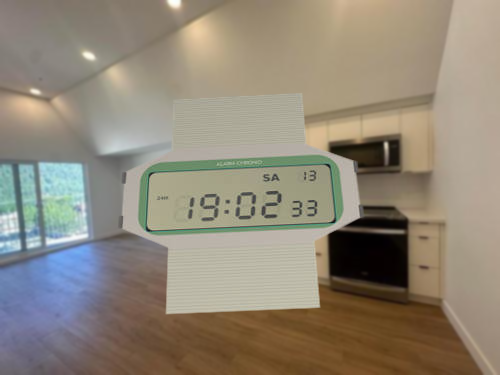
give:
19.02.33
